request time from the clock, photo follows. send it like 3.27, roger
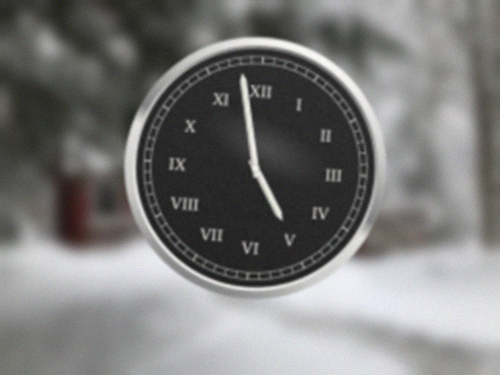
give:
4.58
